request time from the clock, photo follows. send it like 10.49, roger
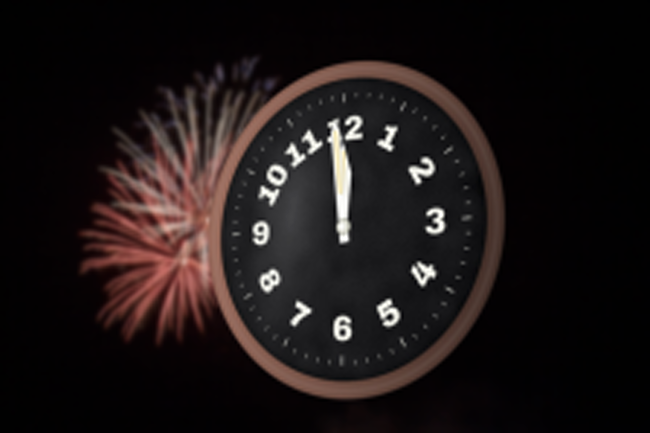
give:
11.59
